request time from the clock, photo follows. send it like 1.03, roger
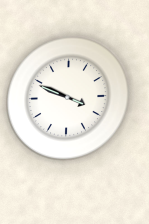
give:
3.49
